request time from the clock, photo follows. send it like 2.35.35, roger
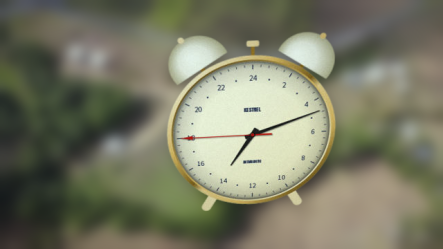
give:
14.11.45
